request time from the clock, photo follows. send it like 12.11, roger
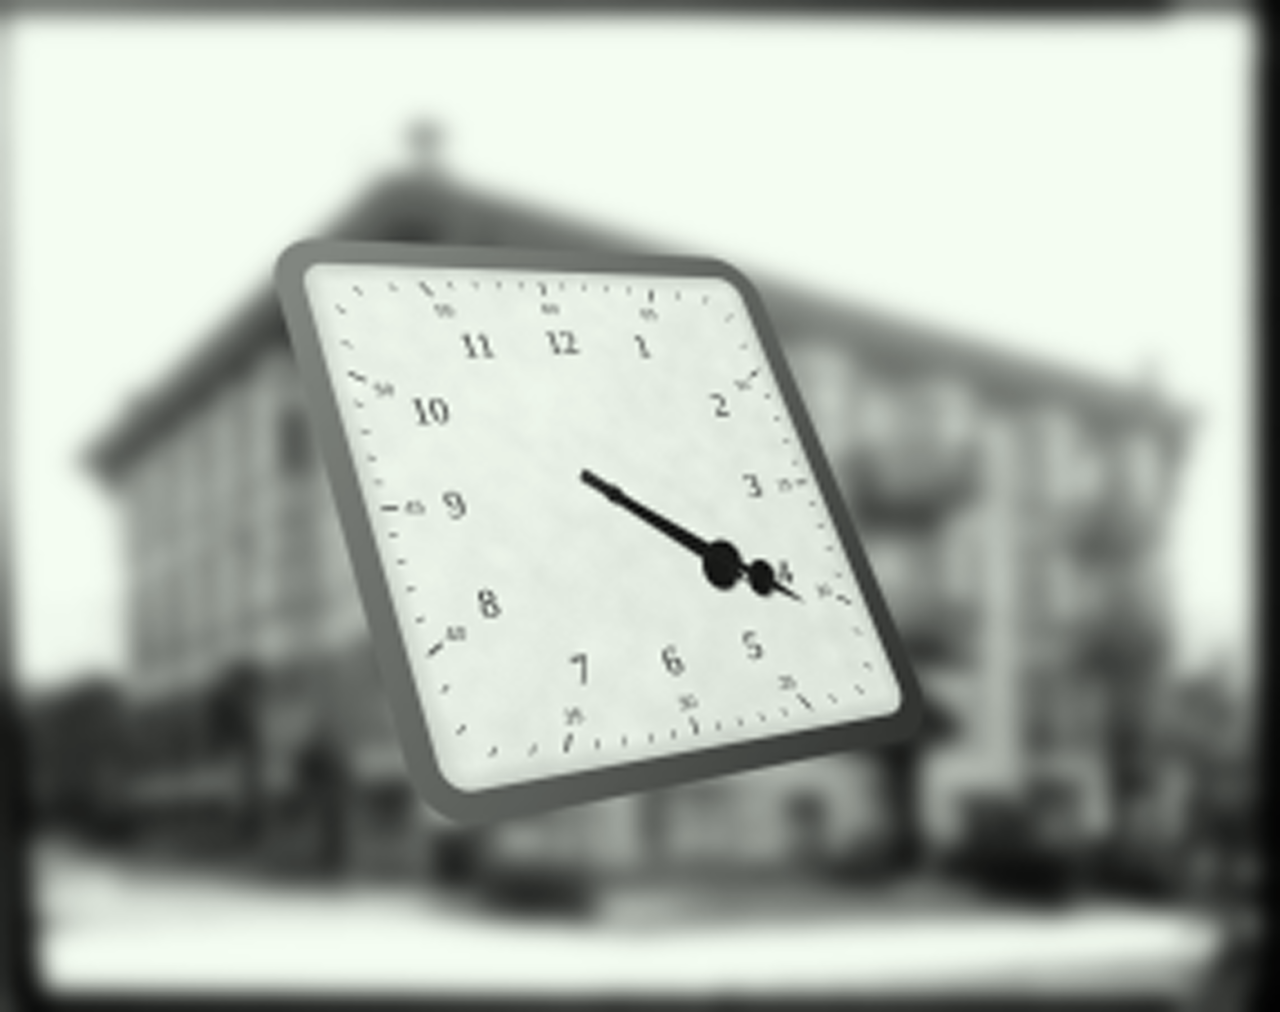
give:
4.21
